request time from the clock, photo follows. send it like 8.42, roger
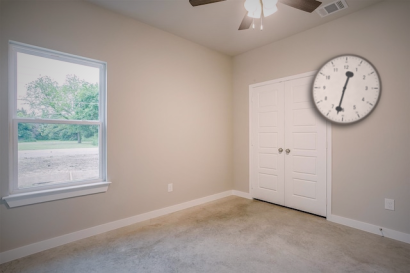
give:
12.32
